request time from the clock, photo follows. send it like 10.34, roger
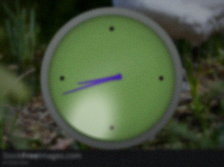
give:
8.42
